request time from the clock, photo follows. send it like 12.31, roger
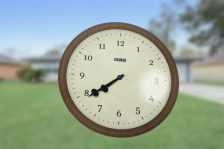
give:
7.39
